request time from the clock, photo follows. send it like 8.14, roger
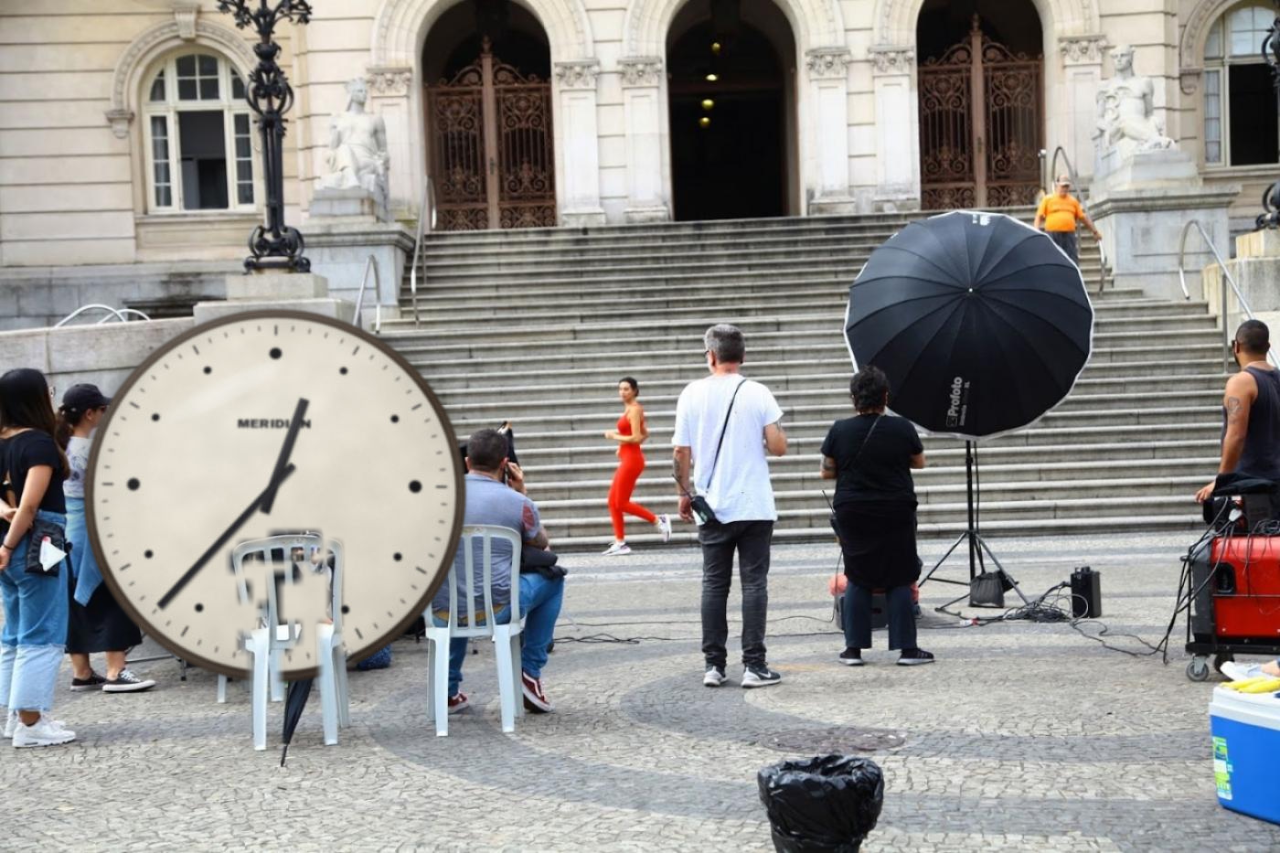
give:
12.37
